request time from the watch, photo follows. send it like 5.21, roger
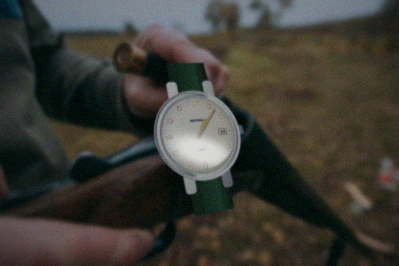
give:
1.07
